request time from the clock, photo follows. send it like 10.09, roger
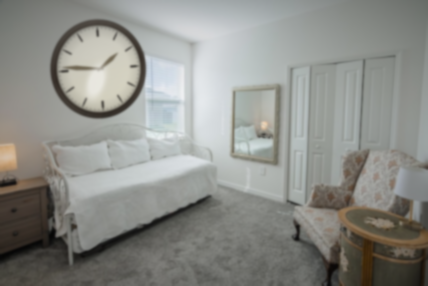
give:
1.46
